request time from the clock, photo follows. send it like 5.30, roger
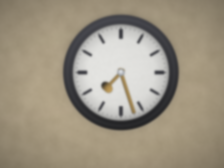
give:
7.27
